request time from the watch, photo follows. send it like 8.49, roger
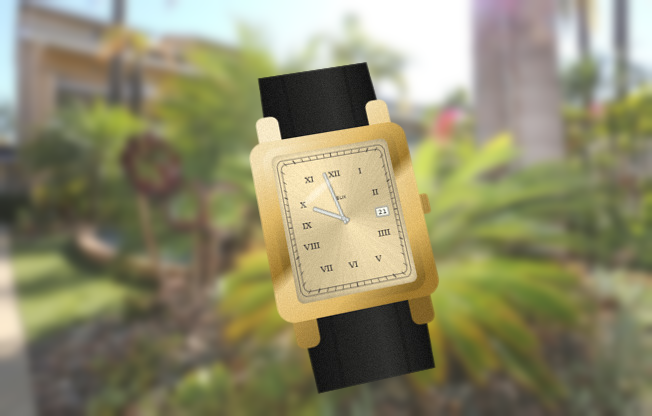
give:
9.58
